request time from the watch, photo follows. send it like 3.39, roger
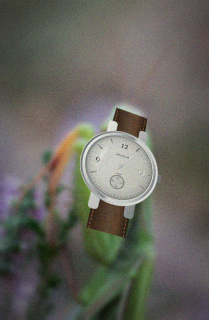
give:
1.06
